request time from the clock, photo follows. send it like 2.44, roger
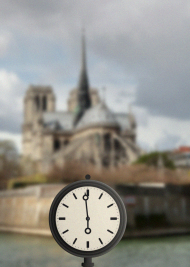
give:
5.59
